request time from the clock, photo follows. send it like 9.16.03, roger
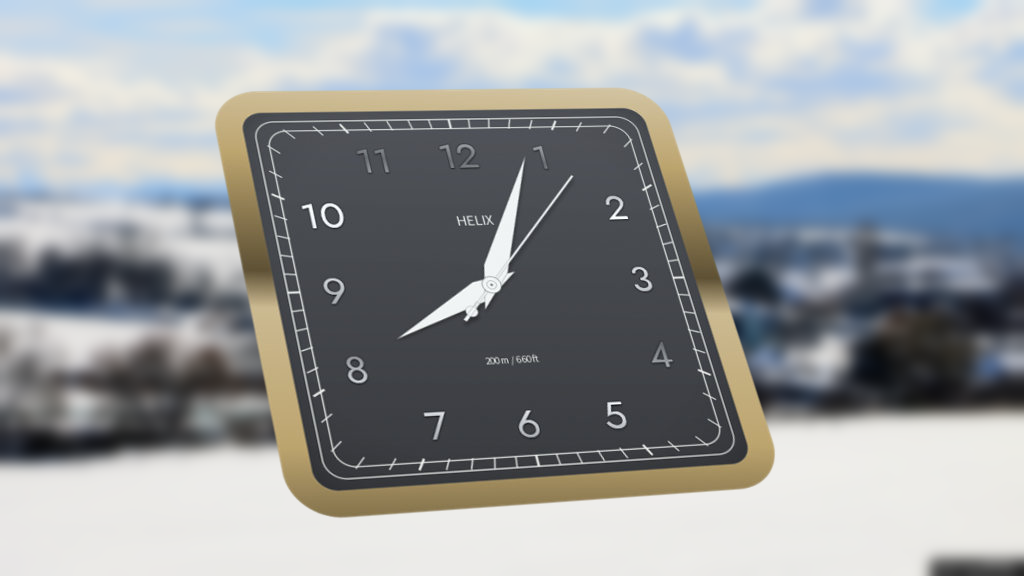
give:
8.04.07
